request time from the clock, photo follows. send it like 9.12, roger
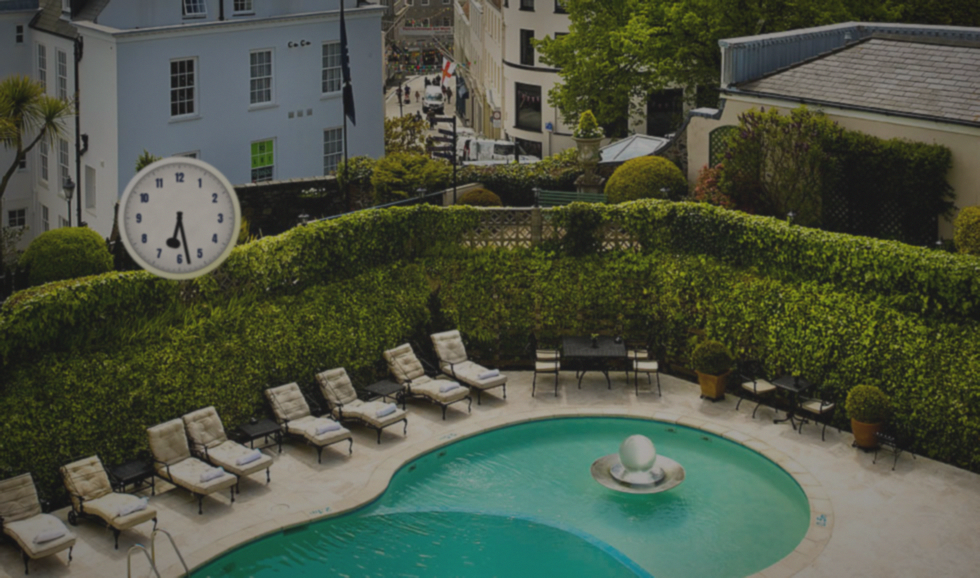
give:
6.28
